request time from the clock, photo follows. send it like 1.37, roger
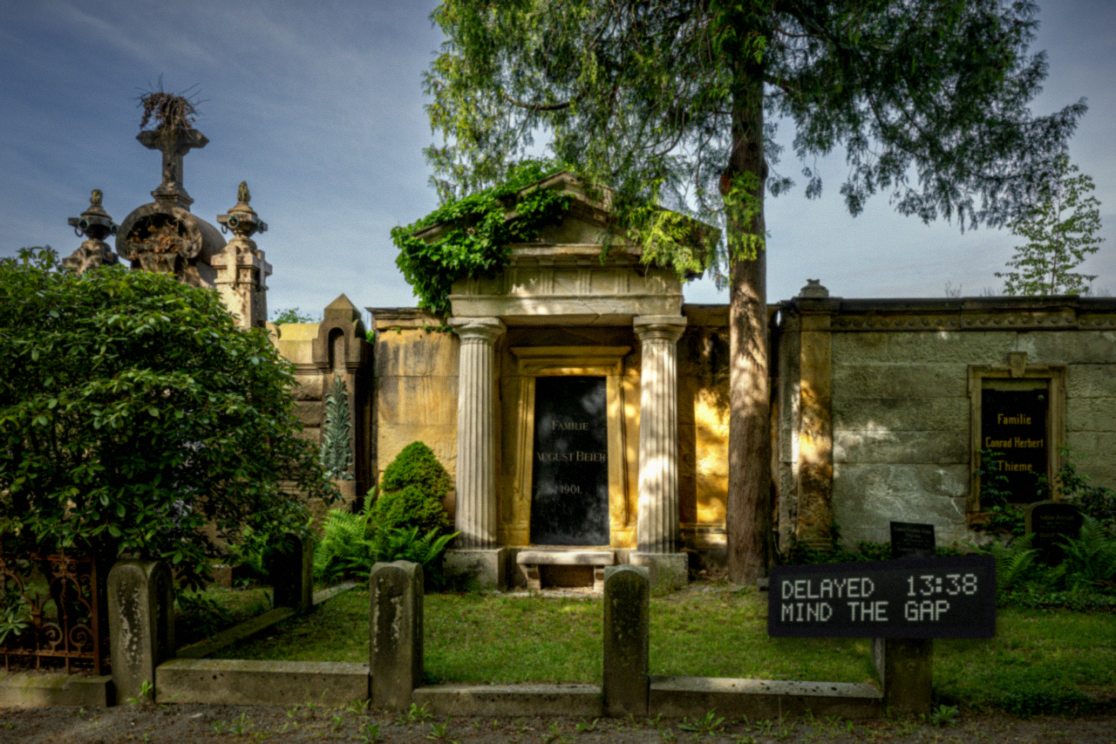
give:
13.38
